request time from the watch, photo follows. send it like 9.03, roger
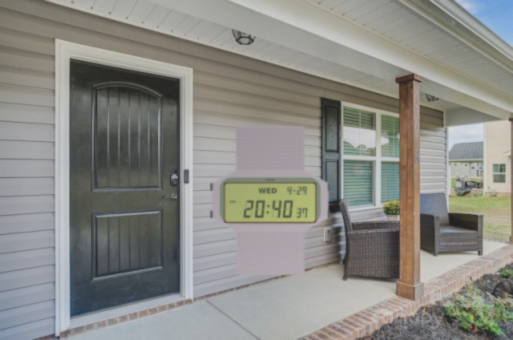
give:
20.40
